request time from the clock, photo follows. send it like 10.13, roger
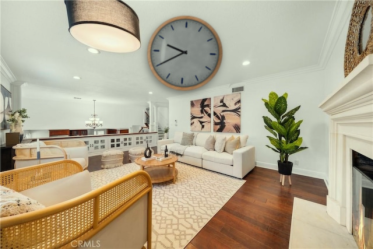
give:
9.40
